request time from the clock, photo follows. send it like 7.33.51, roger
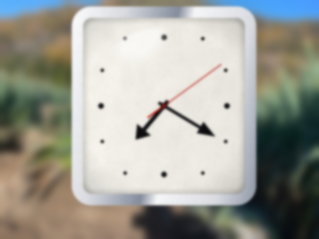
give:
7.20.09
